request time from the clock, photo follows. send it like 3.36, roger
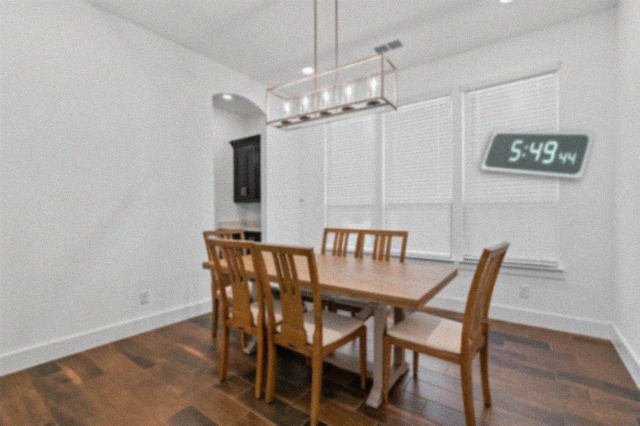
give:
5.49
